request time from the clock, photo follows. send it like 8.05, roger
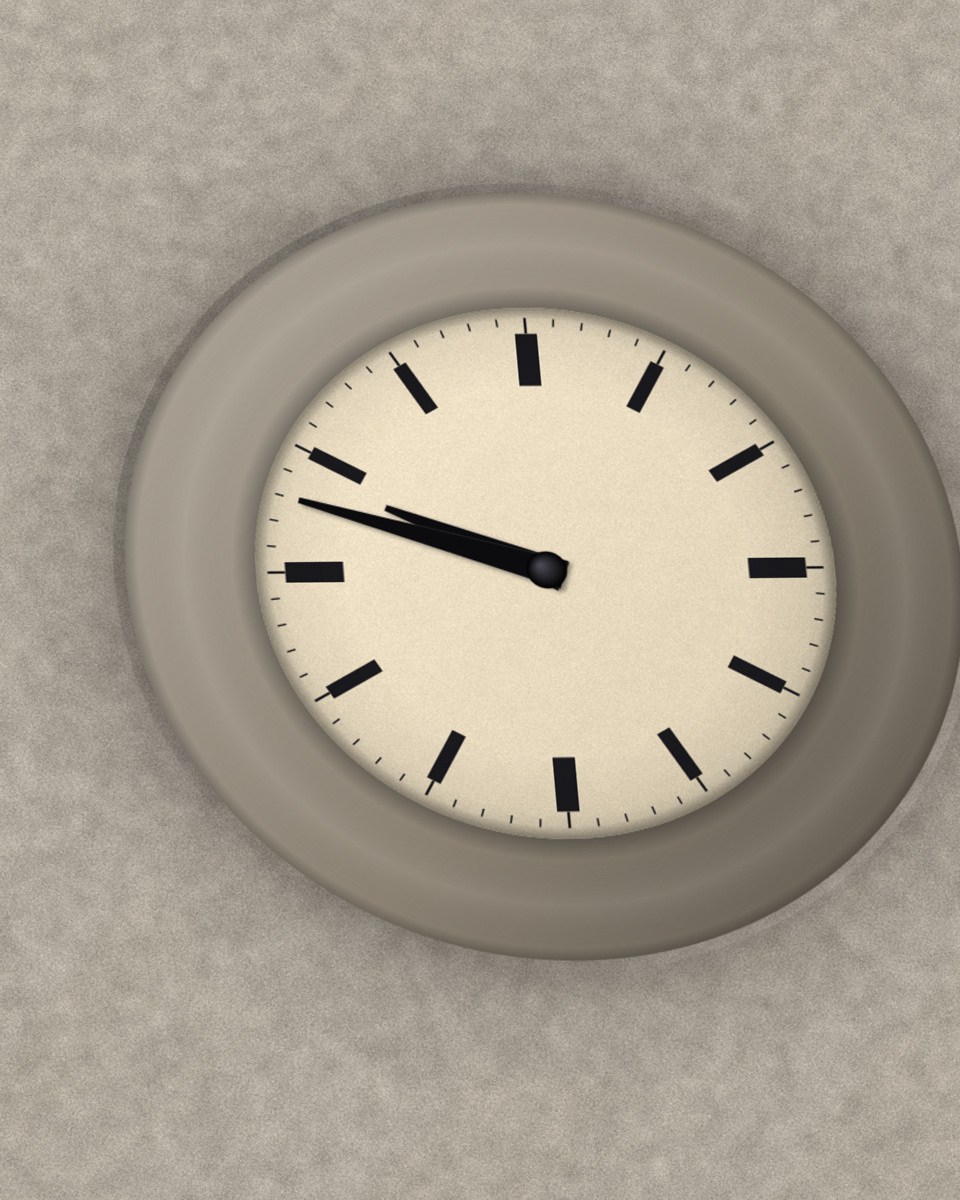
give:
9.48
